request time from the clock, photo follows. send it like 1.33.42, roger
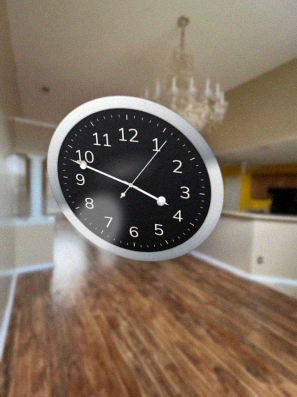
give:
3.48.06
